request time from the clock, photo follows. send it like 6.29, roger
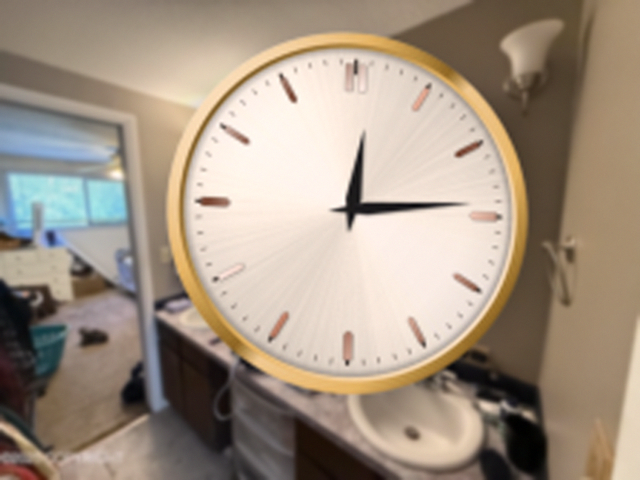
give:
12.14
